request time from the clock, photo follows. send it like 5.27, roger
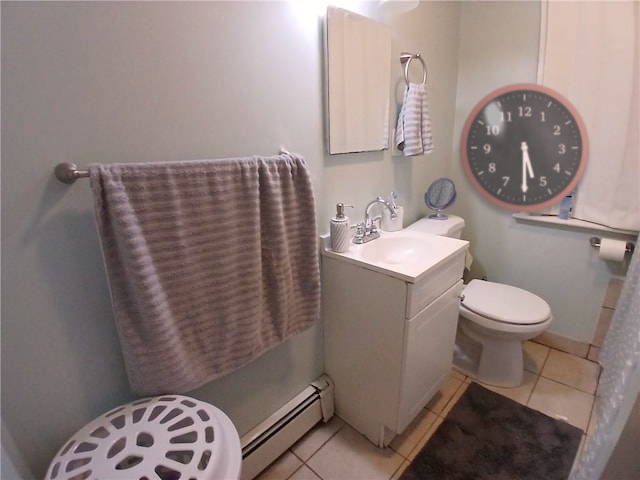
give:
5.30
